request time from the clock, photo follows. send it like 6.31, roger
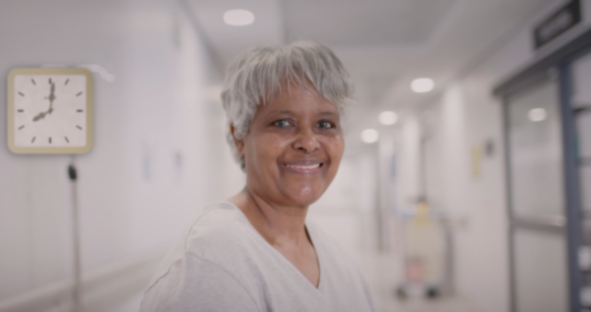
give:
8.01
